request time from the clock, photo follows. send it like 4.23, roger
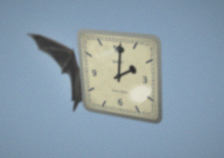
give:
2.01
